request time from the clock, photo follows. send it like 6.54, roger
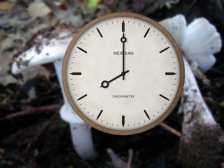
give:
8.00
